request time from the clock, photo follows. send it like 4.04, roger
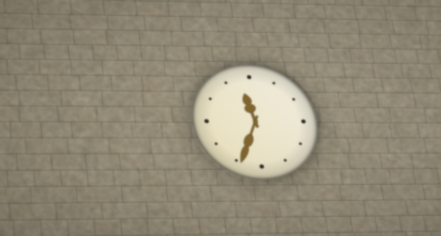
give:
11.34
